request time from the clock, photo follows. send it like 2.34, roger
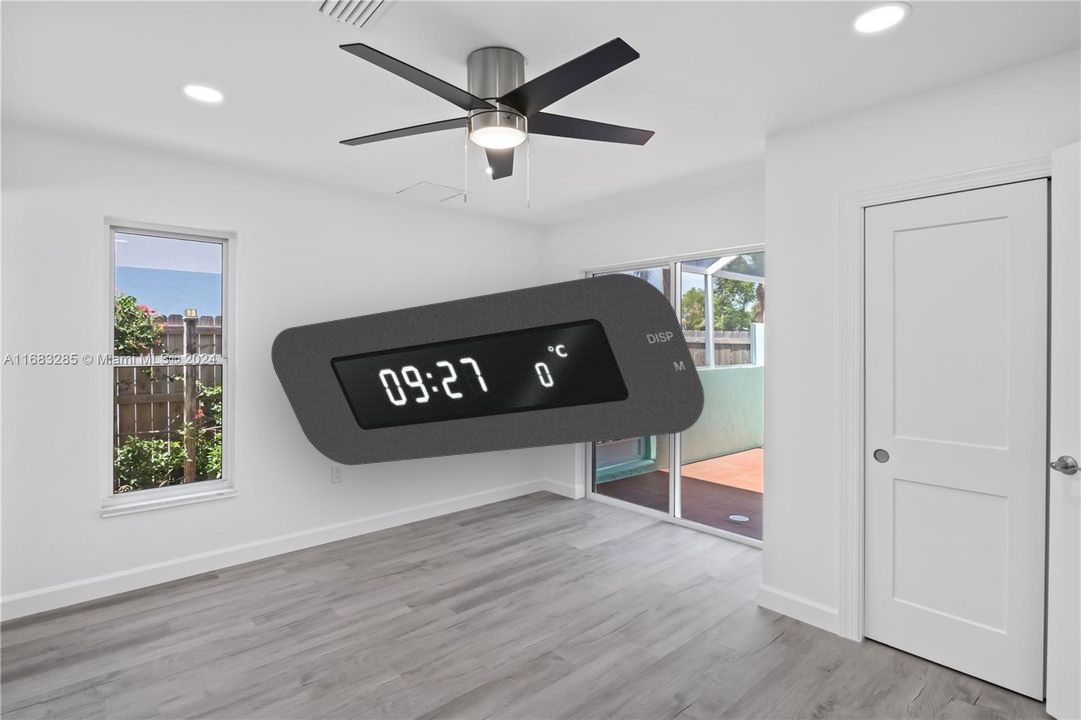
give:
9.27
